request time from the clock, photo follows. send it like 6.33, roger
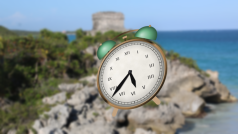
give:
5.38
